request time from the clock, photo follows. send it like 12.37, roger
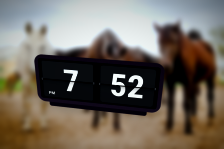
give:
7.52
